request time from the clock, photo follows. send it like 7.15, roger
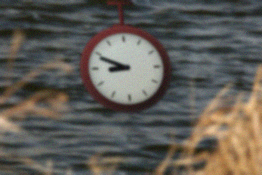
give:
8.49
